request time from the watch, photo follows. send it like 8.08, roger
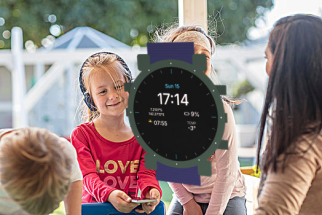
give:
17.14
